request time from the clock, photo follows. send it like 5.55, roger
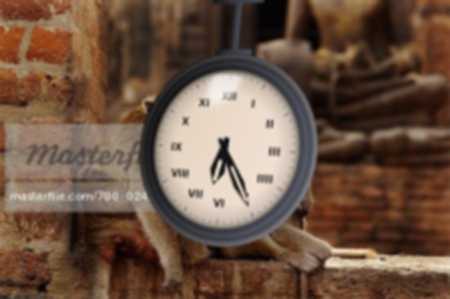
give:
6.25
